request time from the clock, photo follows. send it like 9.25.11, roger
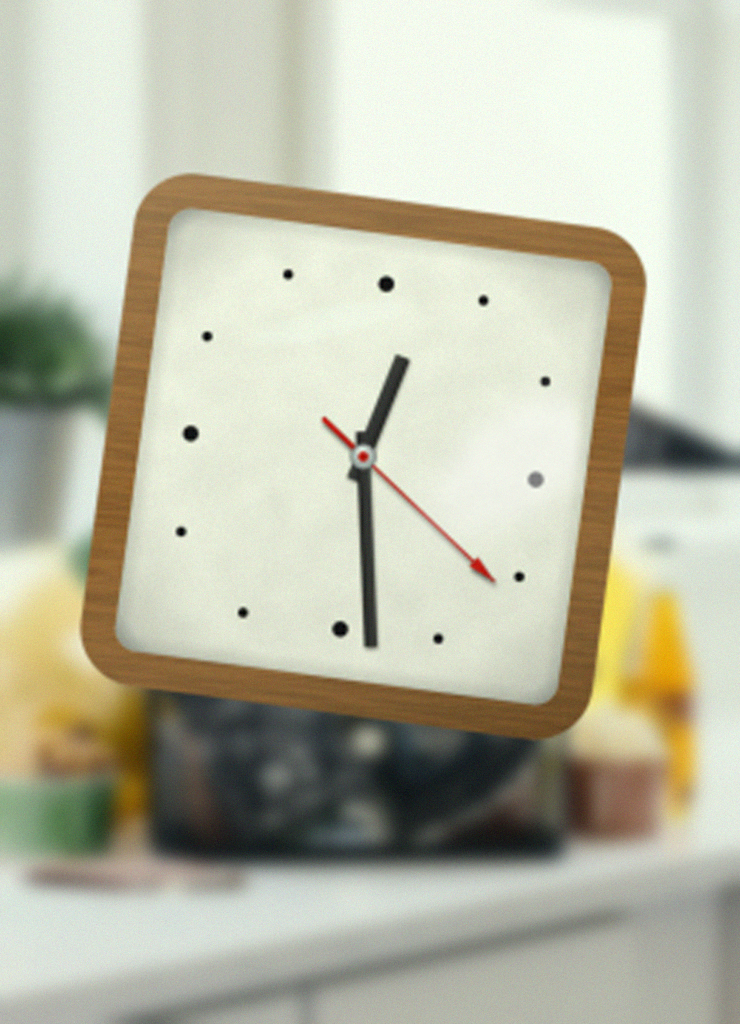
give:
12.28.21
